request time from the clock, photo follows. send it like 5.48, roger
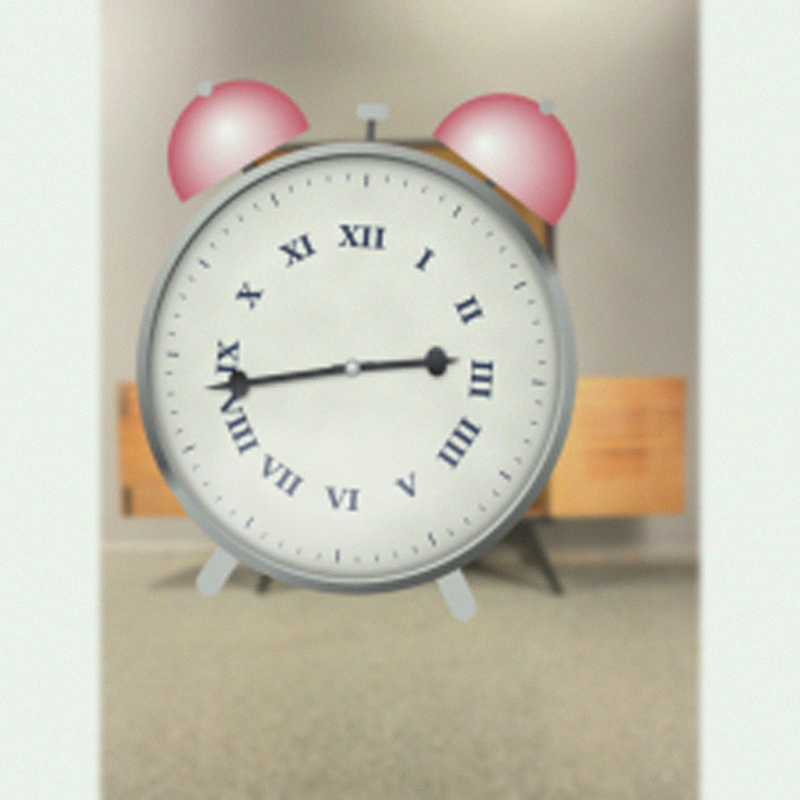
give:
2.43
